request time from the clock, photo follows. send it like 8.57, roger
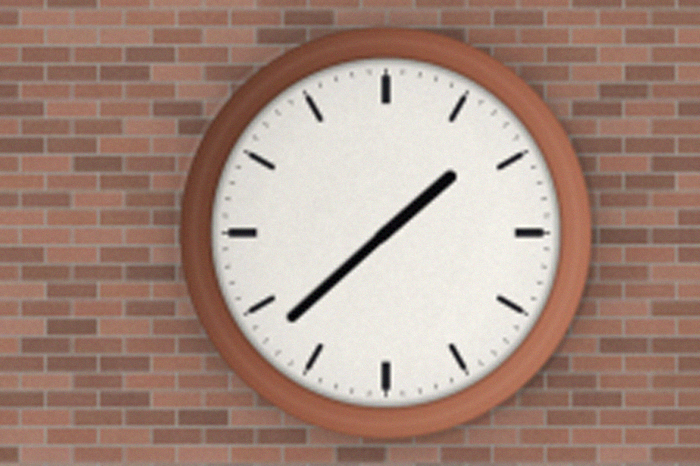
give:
1.38
